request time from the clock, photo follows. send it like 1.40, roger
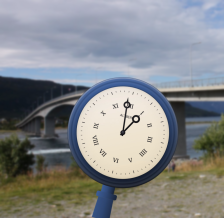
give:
12.59
